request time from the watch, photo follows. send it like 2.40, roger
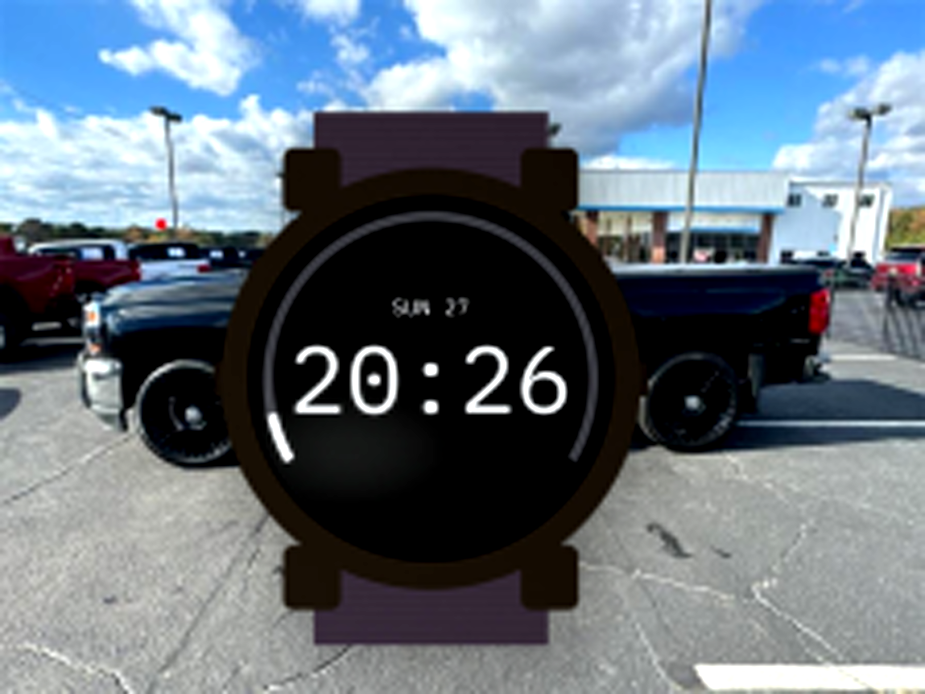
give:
20.26
